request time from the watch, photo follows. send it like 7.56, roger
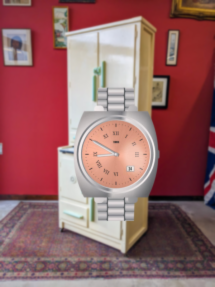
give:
8.50
